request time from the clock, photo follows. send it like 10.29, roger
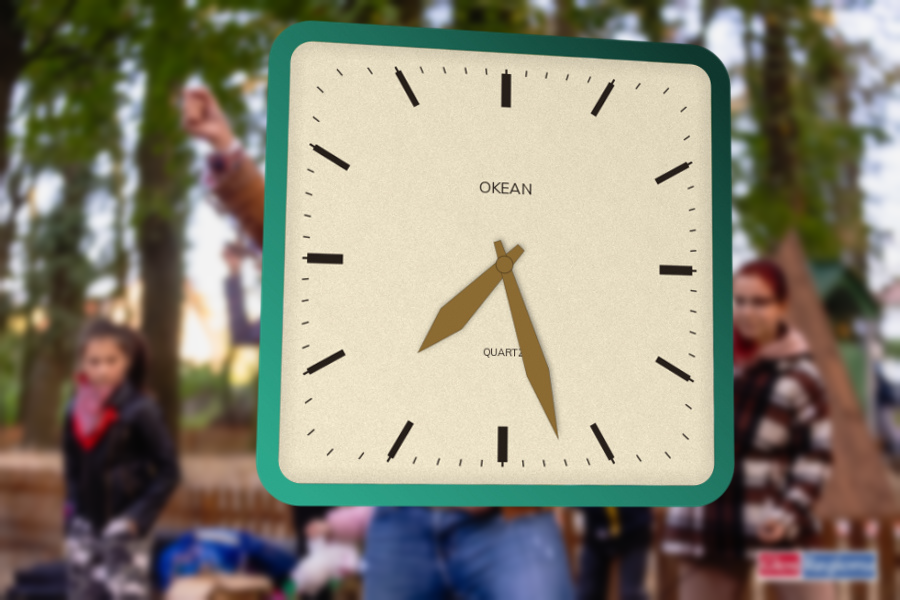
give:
7.27
